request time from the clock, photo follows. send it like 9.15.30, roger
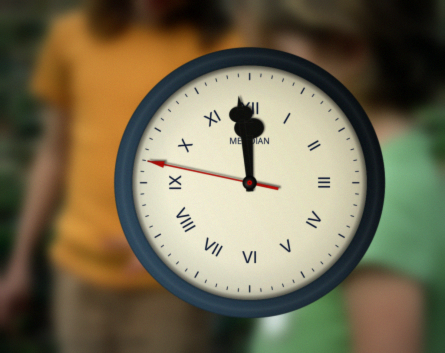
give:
11.58.47
